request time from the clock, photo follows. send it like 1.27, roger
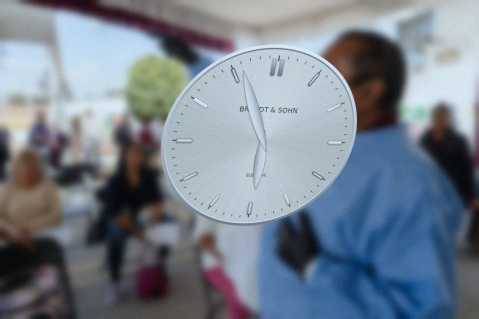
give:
5.56
